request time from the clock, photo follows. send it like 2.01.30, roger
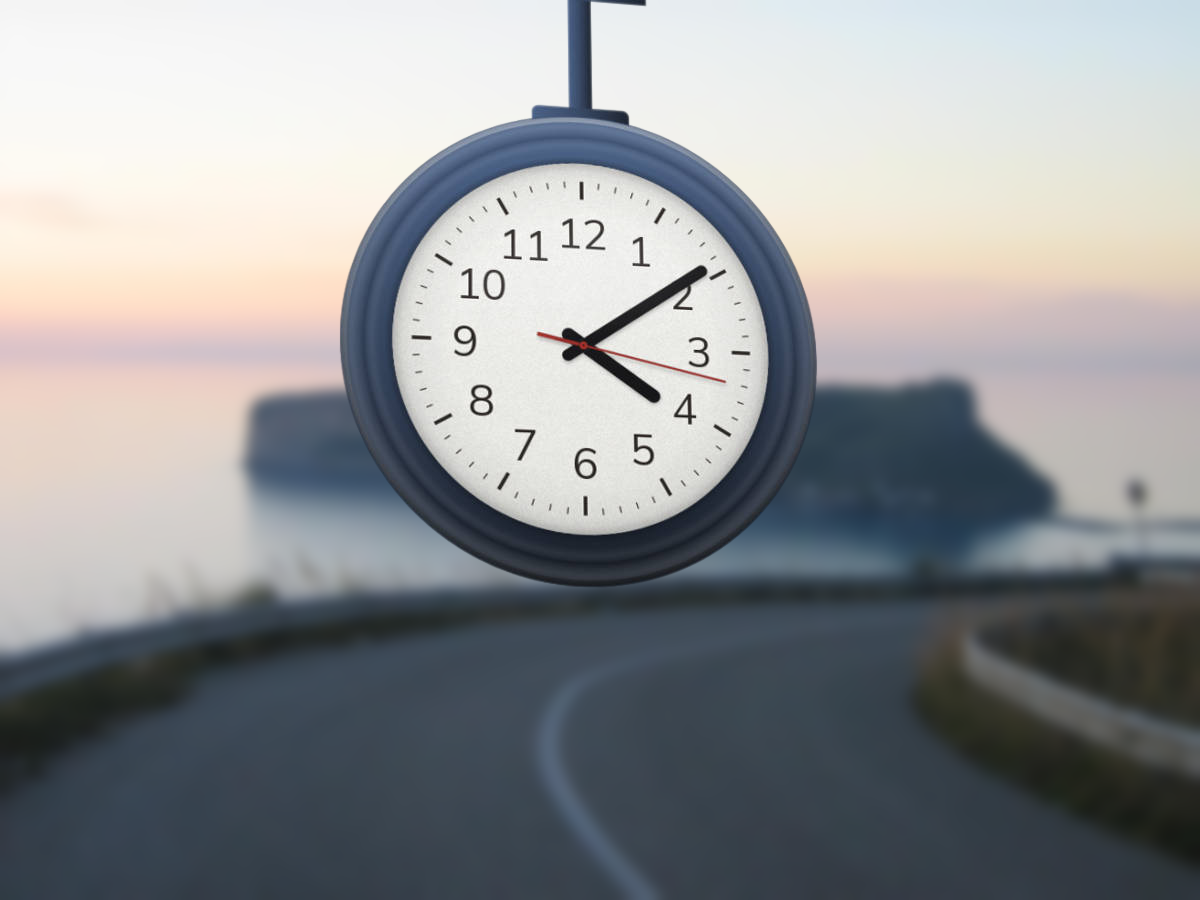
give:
4.09.17
